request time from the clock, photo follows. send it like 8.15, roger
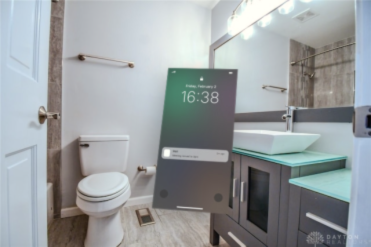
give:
16.38
